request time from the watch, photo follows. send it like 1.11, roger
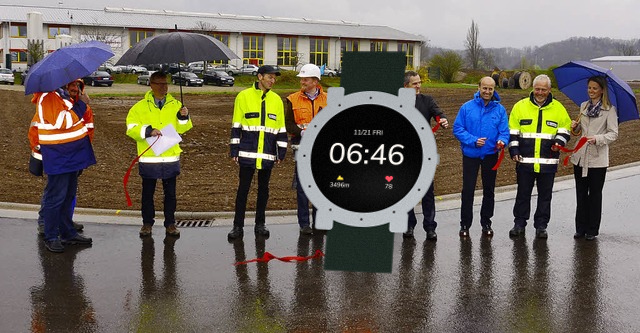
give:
6.46
